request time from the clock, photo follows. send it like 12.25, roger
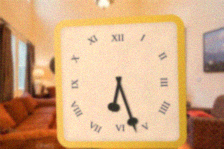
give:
6.27
